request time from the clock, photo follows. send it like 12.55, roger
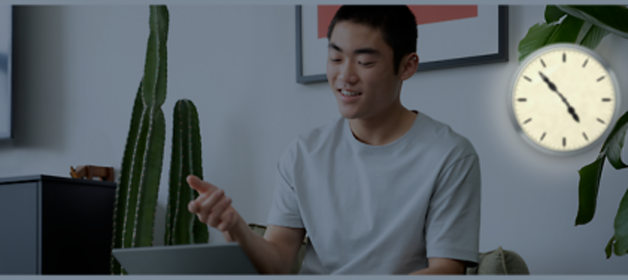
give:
4.53
